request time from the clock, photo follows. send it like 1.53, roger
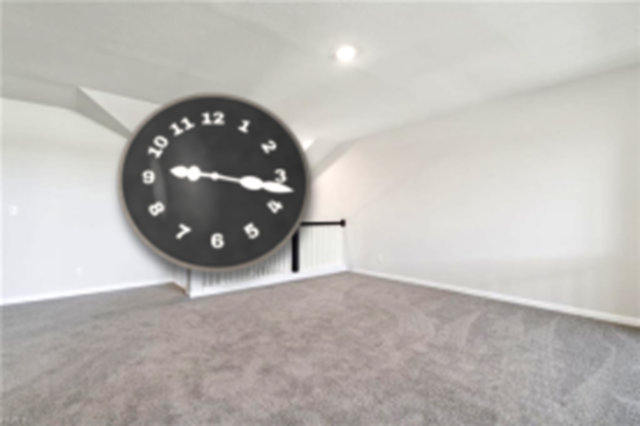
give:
9.17
